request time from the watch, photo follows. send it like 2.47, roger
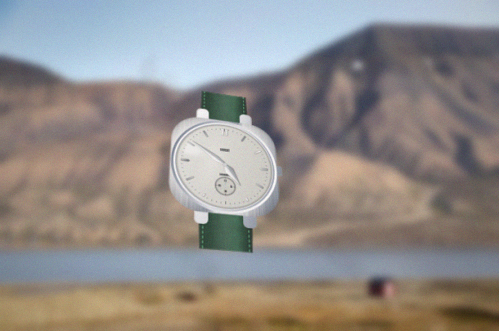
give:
4.51
